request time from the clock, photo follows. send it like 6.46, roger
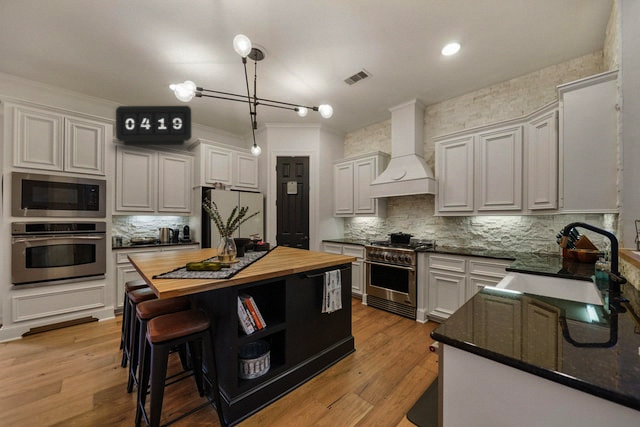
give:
4.19
